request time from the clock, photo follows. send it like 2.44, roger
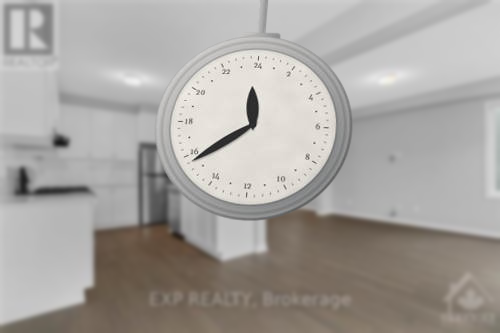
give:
23.39
